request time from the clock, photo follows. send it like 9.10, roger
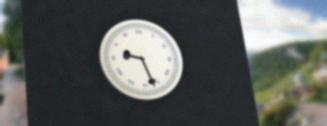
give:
9.27
